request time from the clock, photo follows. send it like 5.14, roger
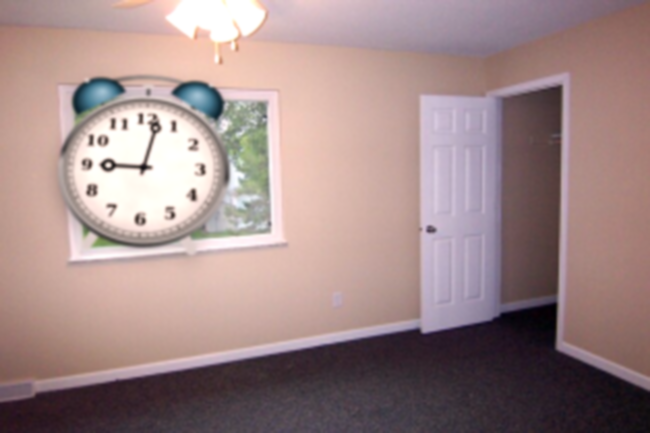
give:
9.02
